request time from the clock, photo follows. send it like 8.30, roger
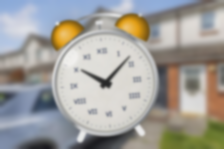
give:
10.08
